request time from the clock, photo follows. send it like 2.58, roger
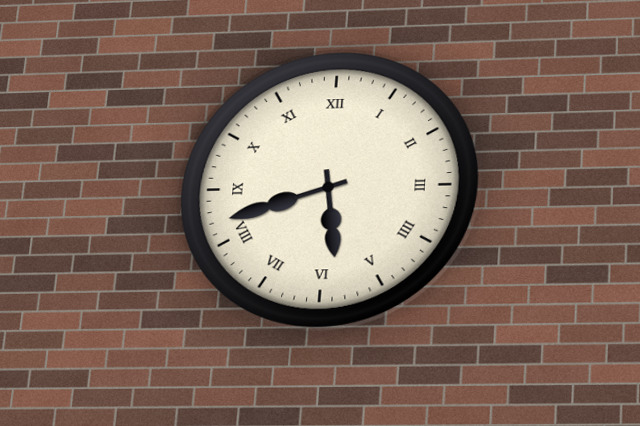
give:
5.42
